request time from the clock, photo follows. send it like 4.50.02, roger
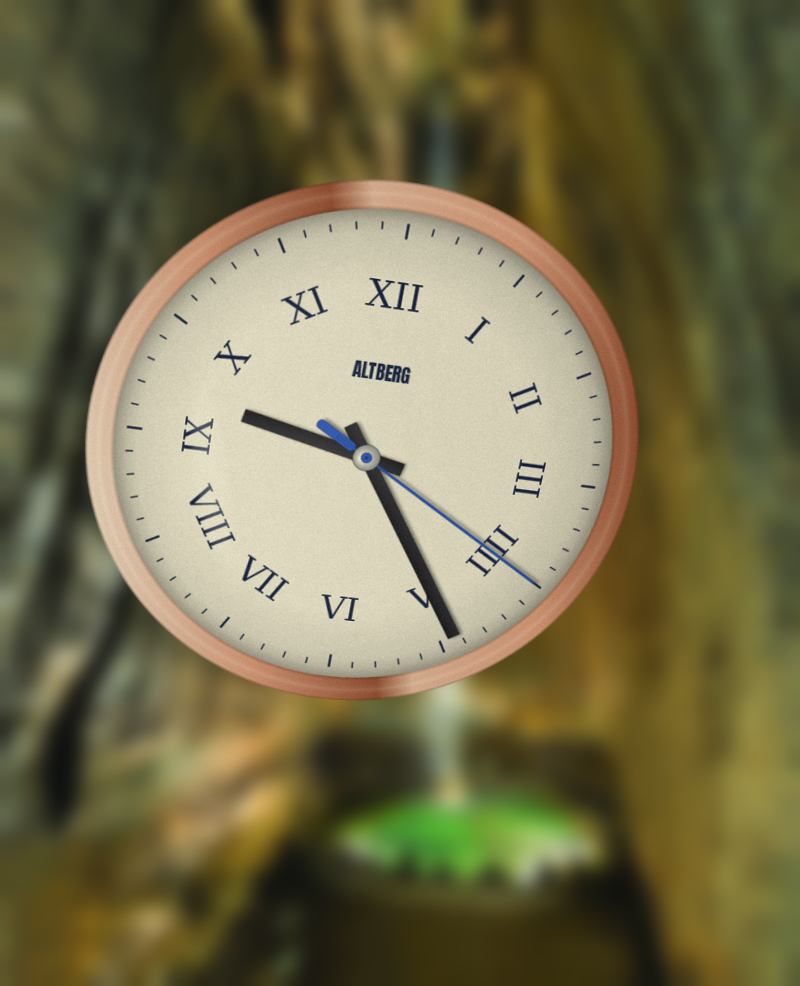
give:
9.24.20
